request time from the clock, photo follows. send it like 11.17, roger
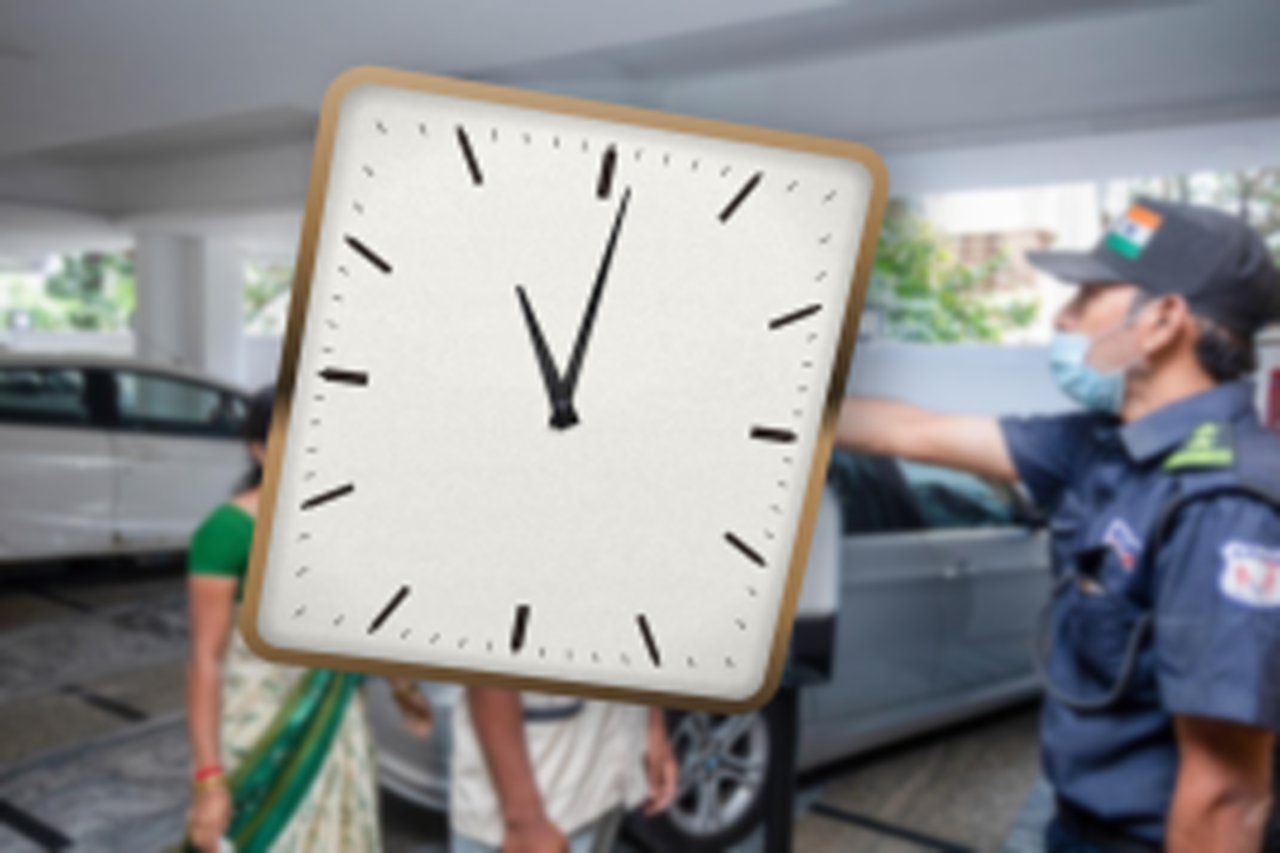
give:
11.01
